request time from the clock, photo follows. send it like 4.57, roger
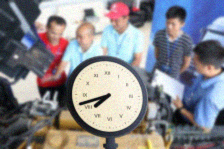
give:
7.42
